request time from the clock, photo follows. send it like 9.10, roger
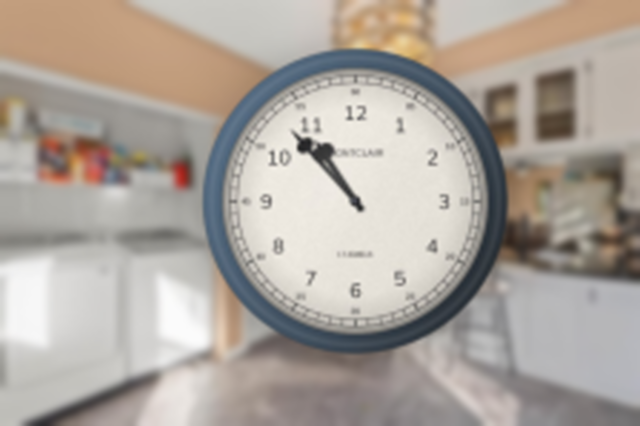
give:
10.53
